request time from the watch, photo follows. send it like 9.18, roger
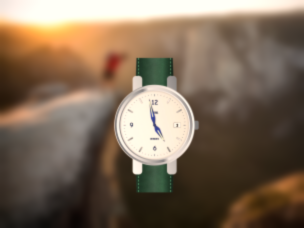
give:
4.58
